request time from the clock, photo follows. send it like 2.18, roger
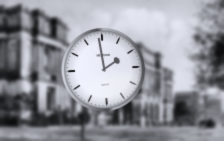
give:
1.59
